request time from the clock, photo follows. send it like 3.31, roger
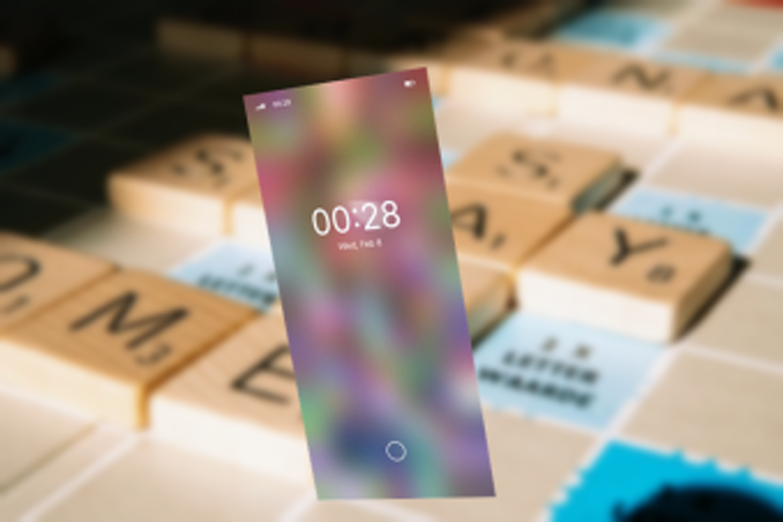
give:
0.28
